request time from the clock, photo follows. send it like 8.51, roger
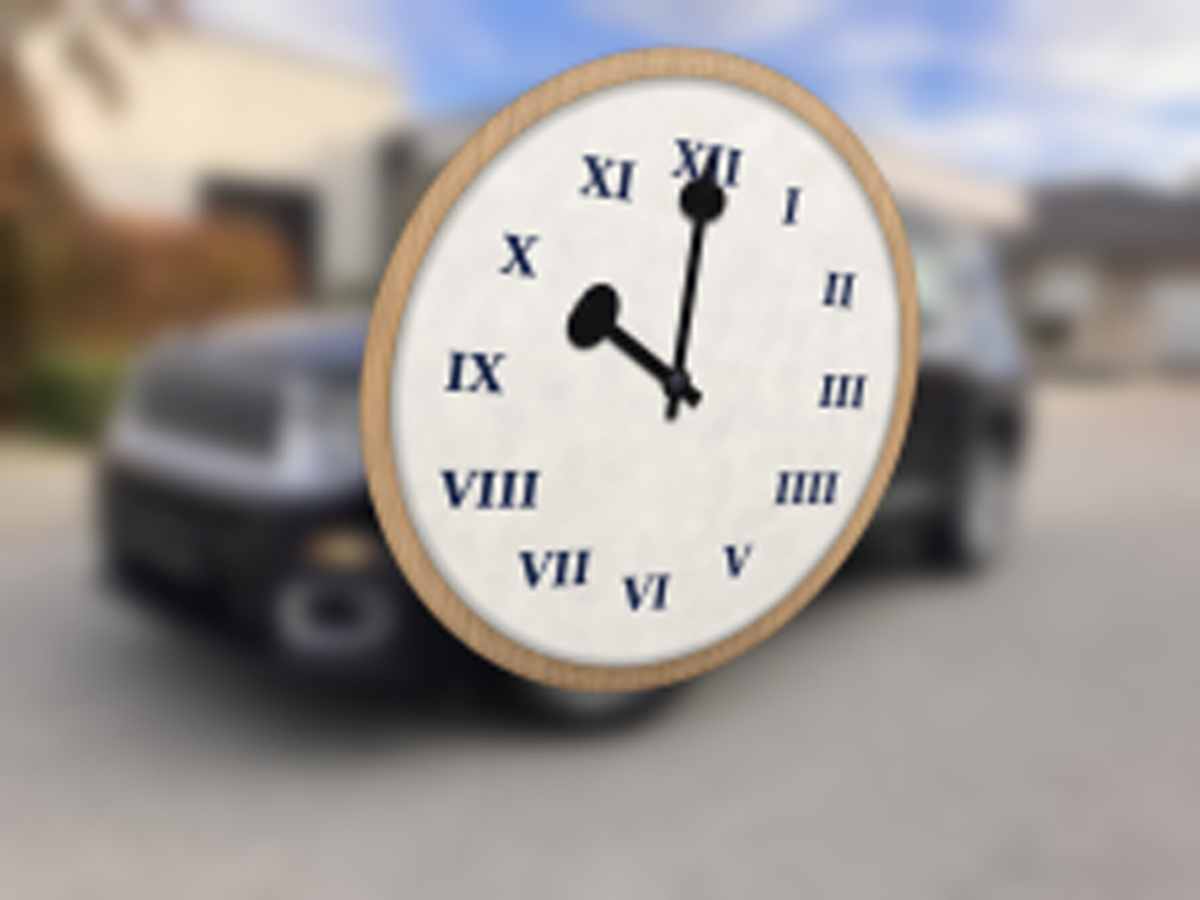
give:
10.00
